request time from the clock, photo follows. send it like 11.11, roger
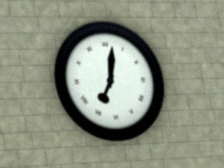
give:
7.02
